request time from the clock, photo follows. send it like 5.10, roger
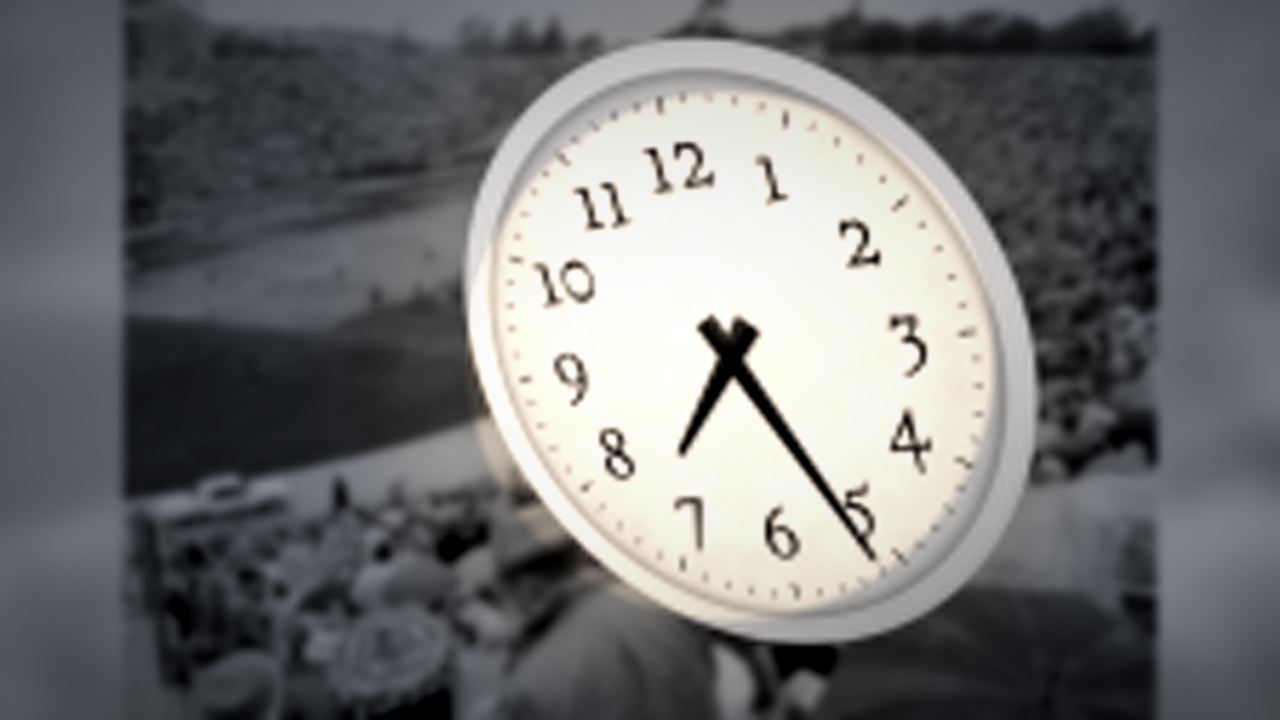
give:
7.26
